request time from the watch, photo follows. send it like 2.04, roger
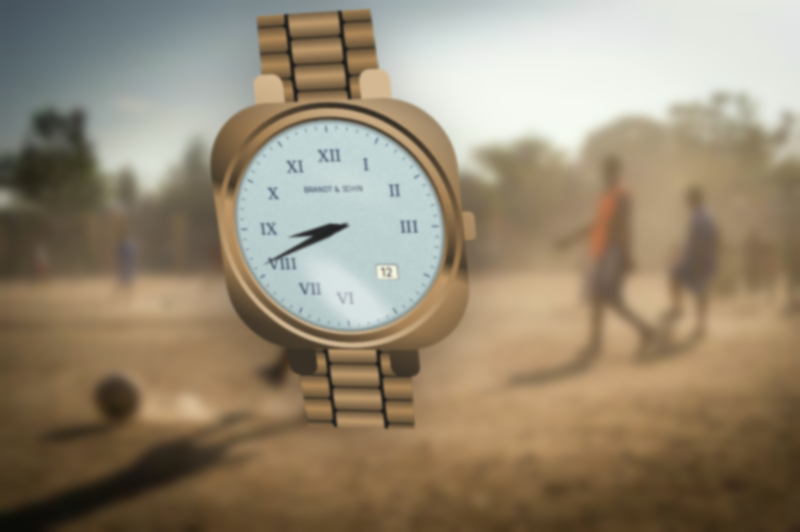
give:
8.41
